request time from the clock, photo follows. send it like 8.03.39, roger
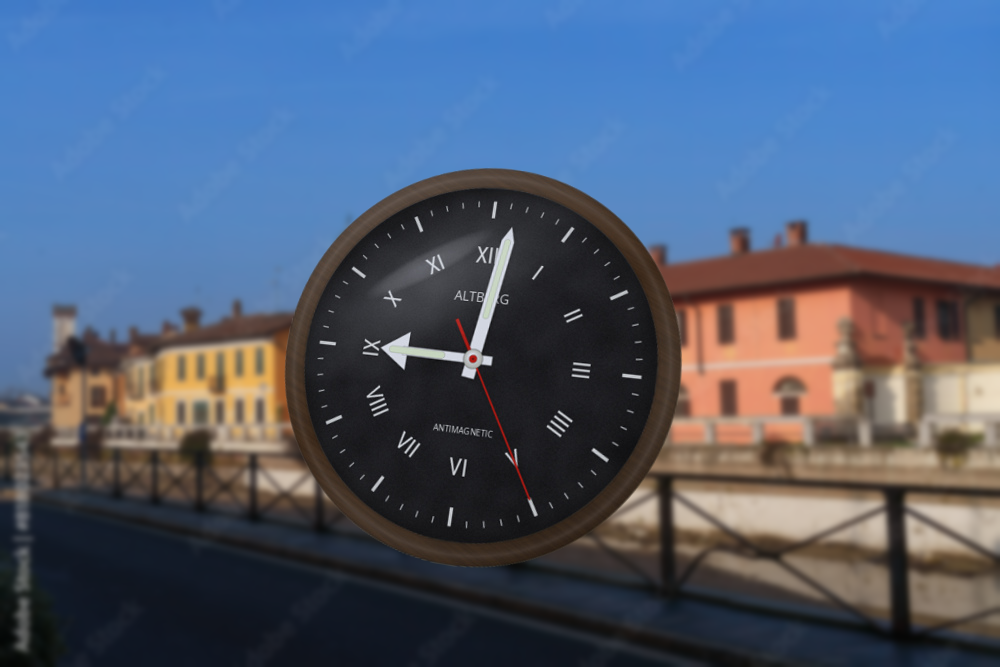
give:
9.01.25
